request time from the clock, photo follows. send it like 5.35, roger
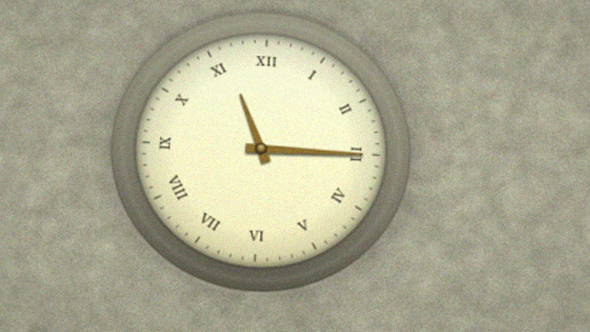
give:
11.15
